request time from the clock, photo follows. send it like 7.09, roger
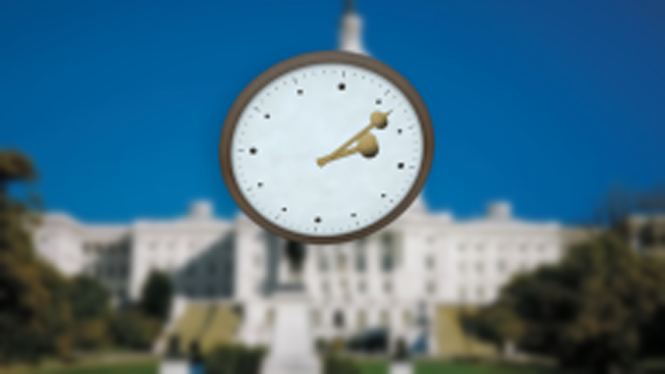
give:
2.07
